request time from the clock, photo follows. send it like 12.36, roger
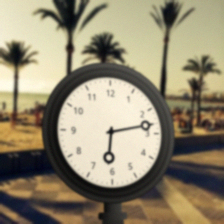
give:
6.13
